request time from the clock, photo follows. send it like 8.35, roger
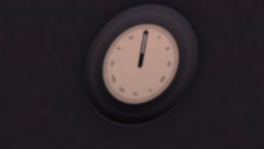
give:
12.00
